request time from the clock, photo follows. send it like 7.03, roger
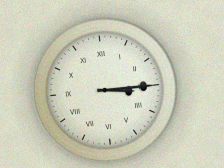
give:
3.15
